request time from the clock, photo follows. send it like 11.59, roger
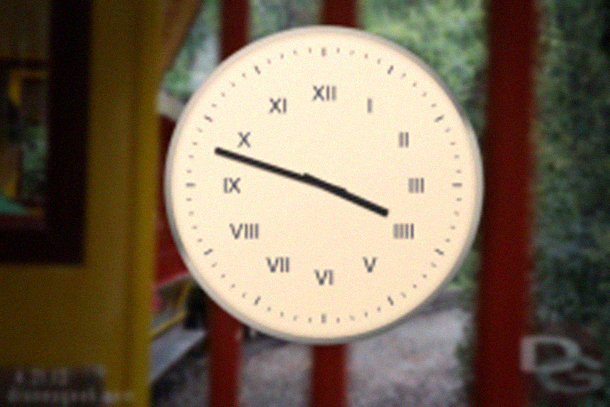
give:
3.48
